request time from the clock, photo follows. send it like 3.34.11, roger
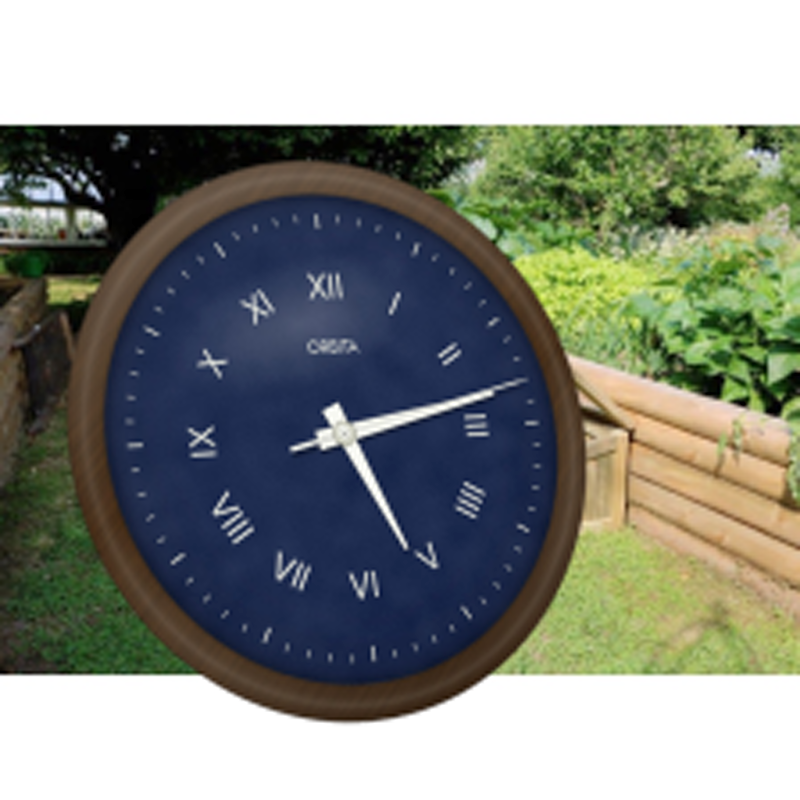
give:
5.13.13
